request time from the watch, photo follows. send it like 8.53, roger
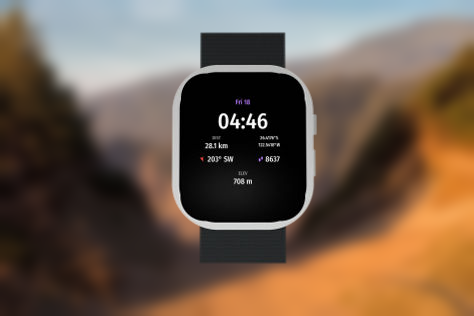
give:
4.46
